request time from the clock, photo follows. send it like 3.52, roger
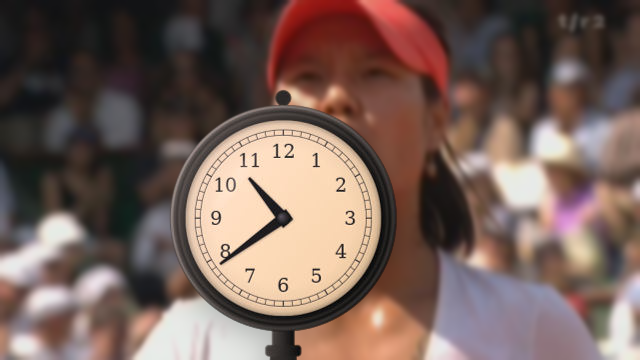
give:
10.39
